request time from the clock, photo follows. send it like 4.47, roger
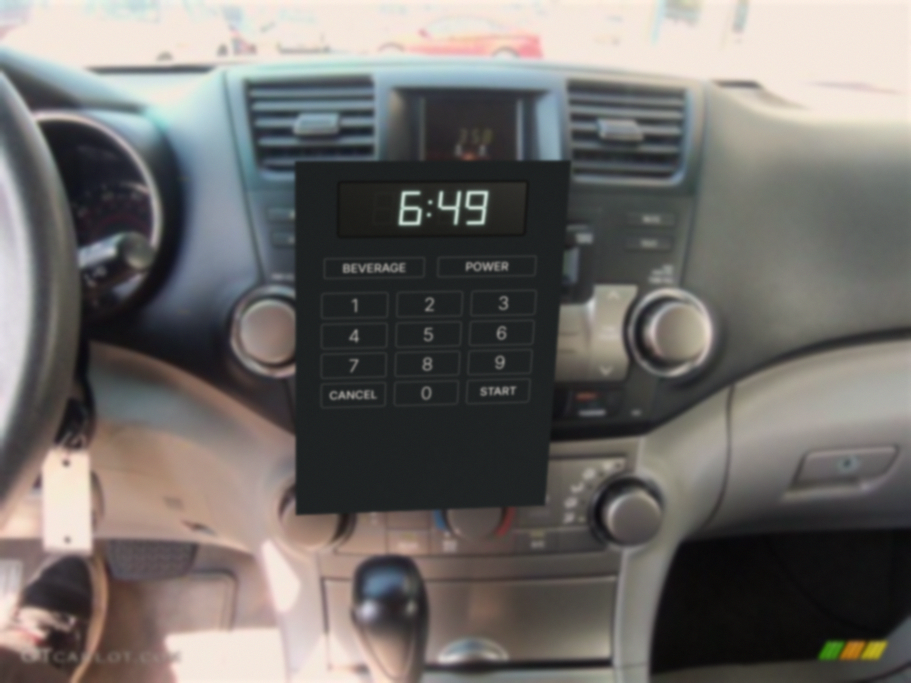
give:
6.49
